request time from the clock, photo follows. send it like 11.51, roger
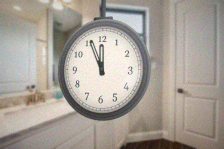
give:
11.56
